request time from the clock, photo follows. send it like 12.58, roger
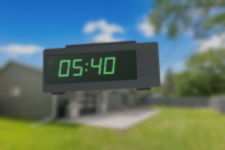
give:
5.40
